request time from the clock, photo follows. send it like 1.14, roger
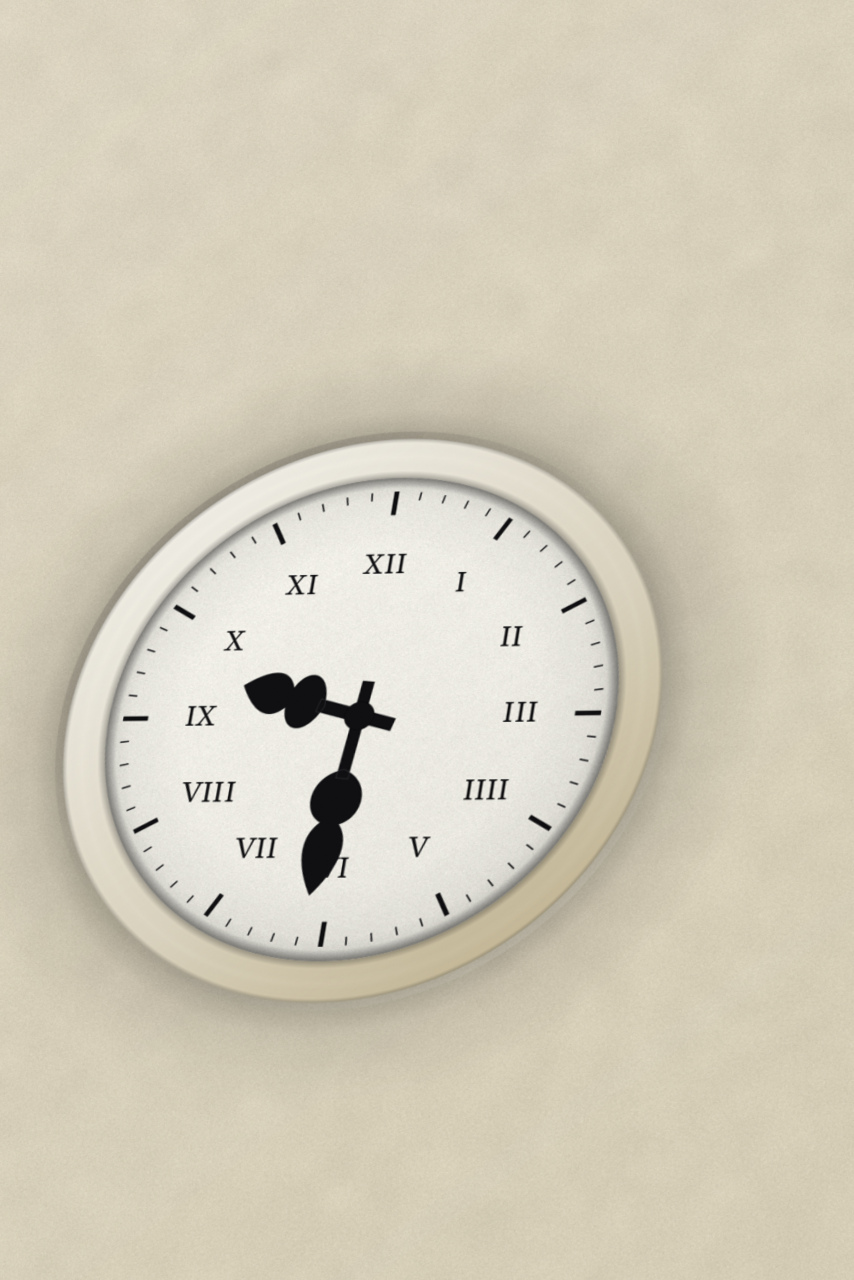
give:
9.31
